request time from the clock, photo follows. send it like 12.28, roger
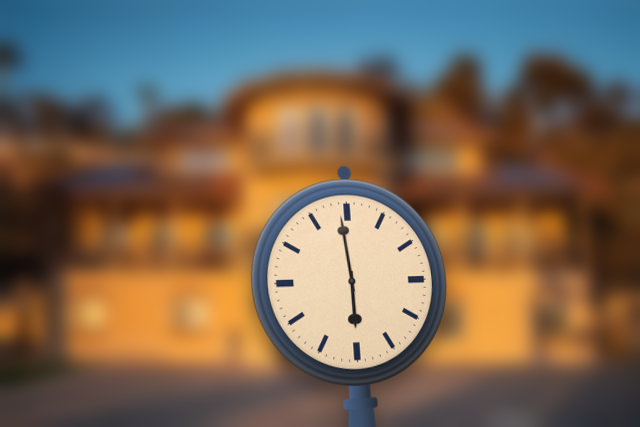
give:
5.59
